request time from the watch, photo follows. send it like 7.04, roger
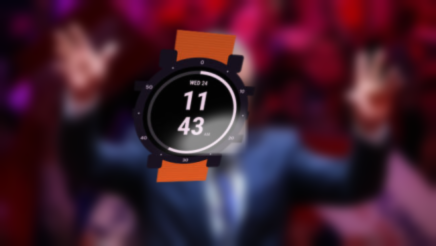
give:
11.43
